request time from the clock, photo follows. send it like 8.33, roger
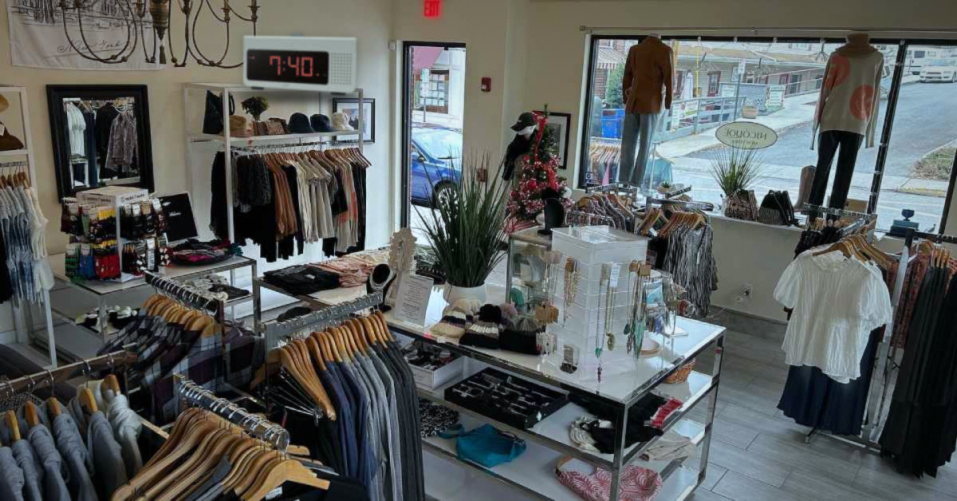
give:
7.40
